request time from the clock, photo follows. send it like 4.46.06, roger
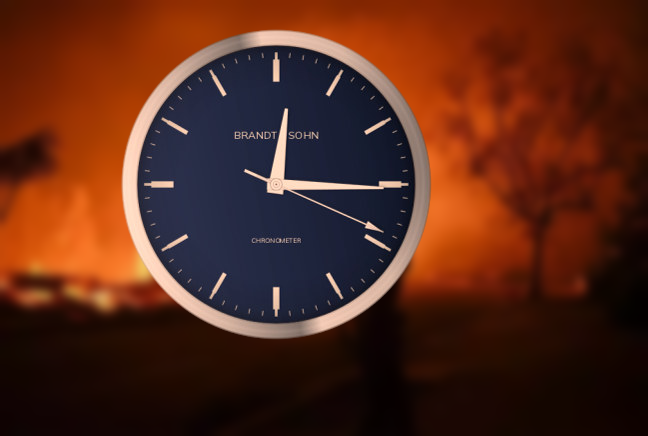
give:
12.15.19
